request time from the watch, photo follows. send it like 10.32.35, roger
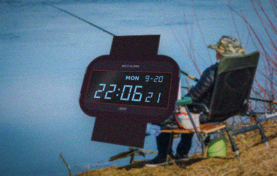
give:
22.06.21
